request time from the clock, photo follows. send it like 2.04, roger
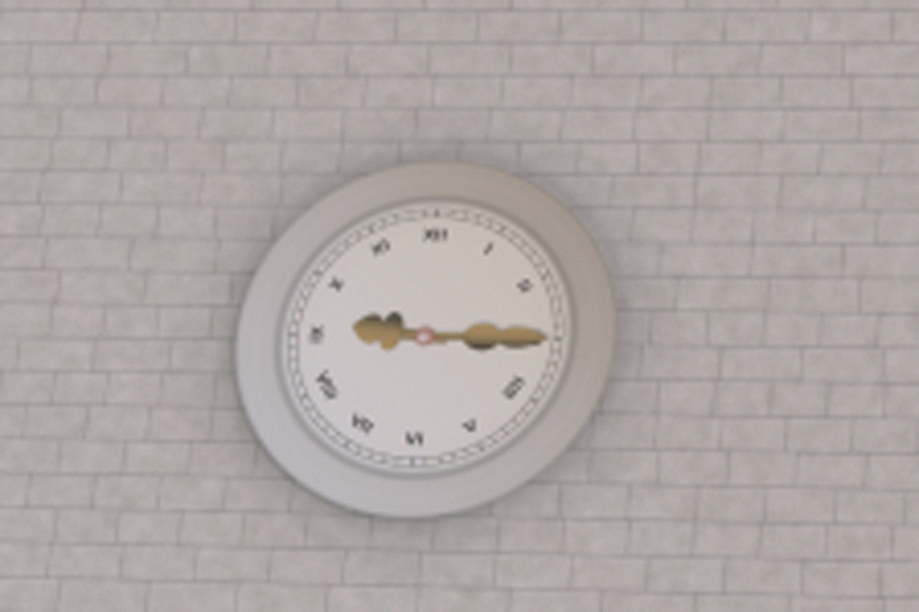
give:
9.15
